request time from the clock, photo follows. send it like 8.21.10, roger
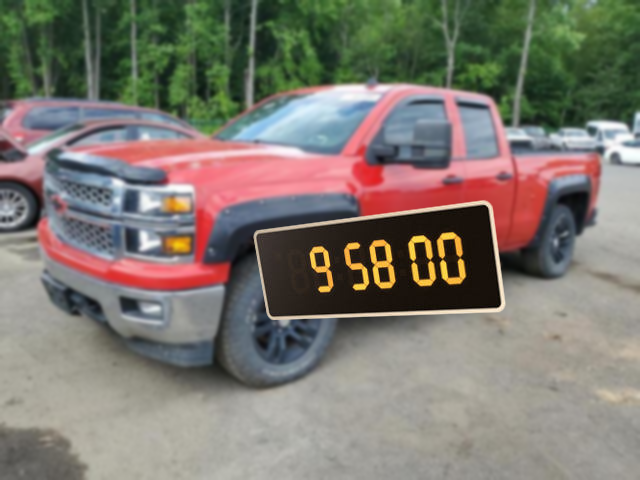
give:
9.58.00
